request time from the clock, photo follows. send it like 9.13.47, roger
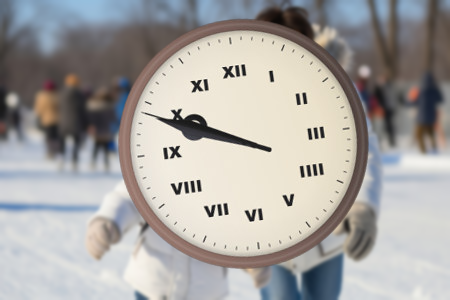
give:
9.48.49
